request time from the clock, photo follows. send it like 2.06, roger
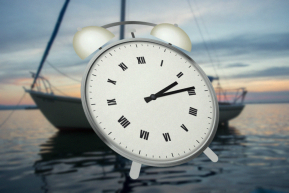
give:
2.14
